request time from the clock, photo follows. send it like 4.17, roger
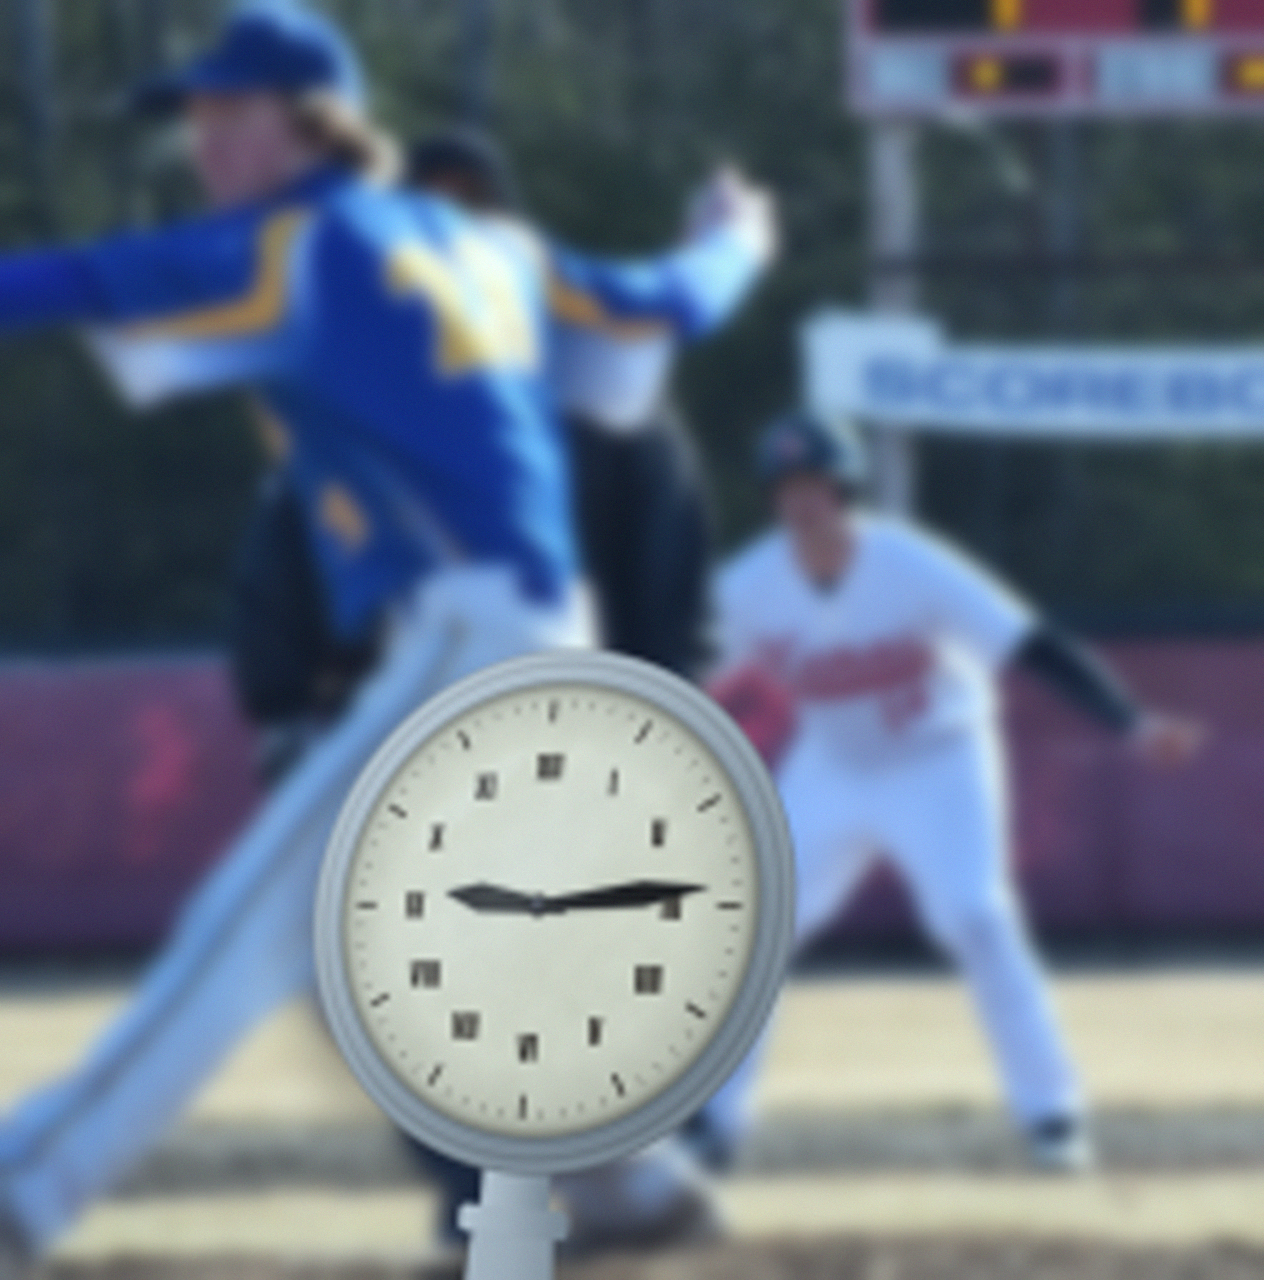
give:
9.14
